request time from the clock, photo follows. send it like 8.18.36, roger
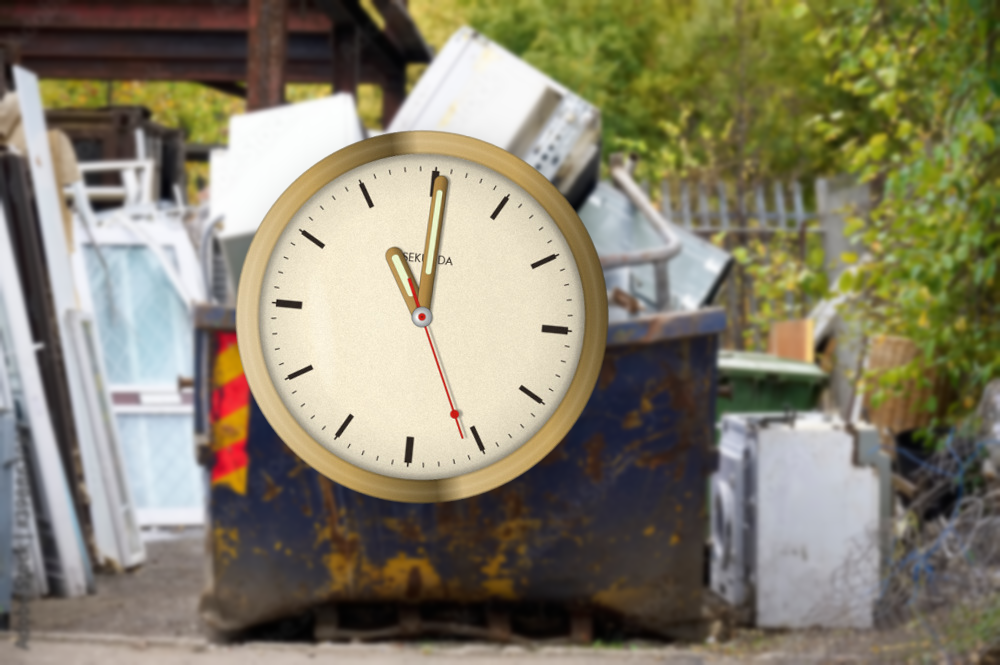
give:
11.00.26
